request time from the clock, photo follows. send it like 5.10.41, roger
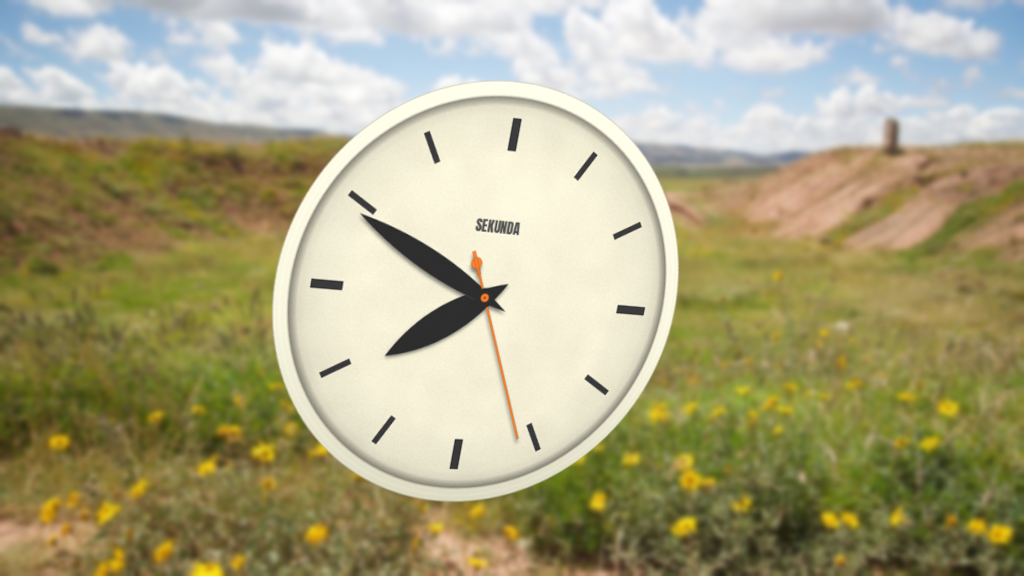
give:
7.49.26
